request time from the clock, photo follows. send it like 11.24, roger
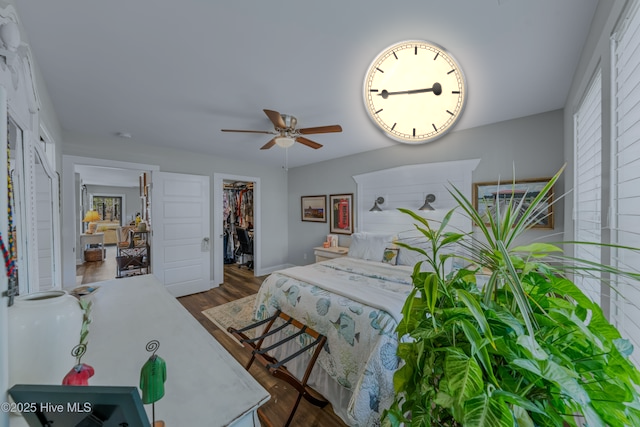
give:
2.44
